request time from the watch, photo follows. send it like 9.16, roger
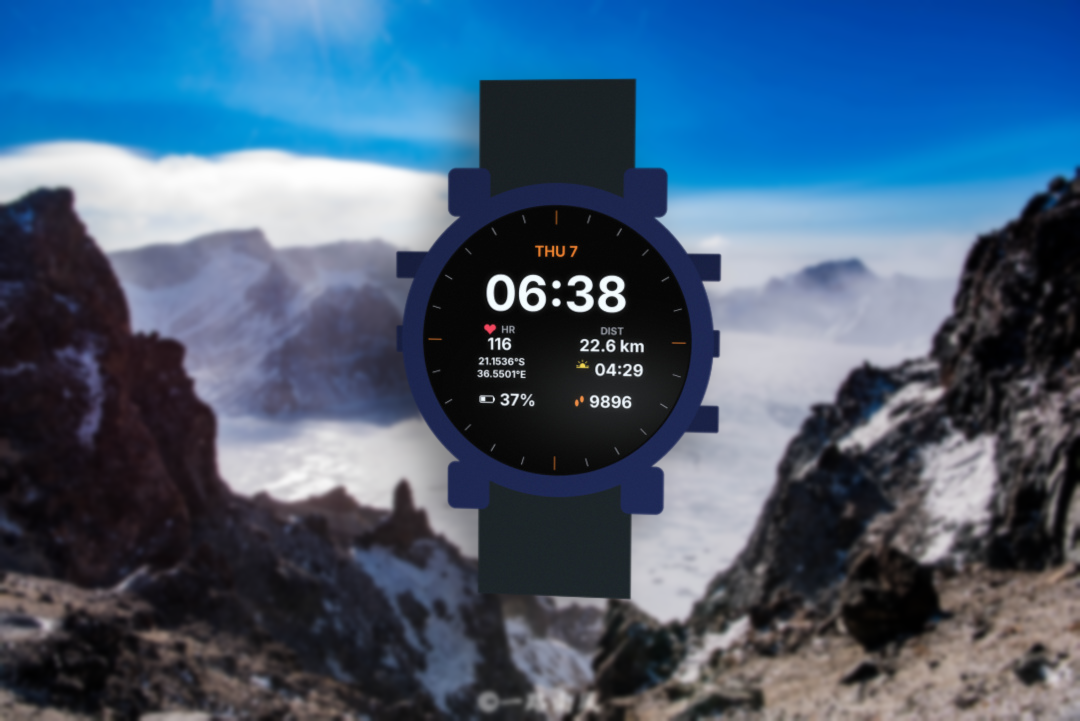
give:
6.38
